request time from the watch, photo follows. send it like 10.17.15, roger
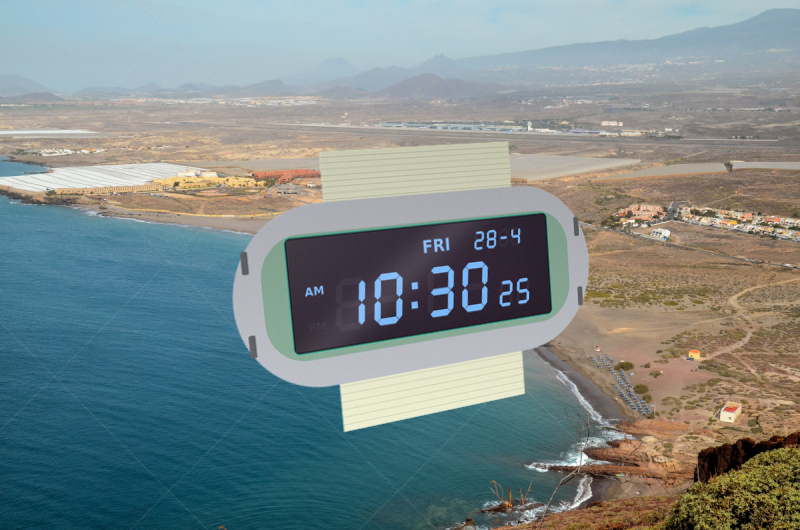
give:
10.30.25
